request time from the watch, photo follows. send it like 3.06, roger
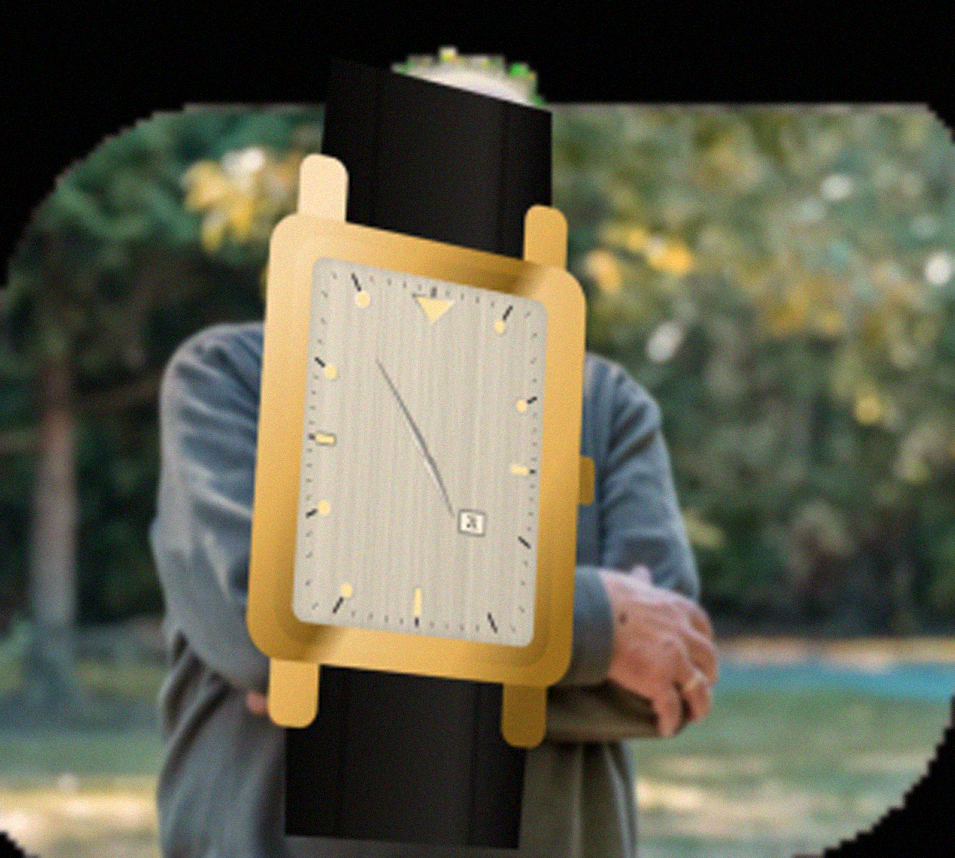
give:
4.54
